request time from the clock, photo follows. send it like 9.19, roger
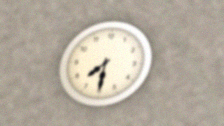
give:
7.30
